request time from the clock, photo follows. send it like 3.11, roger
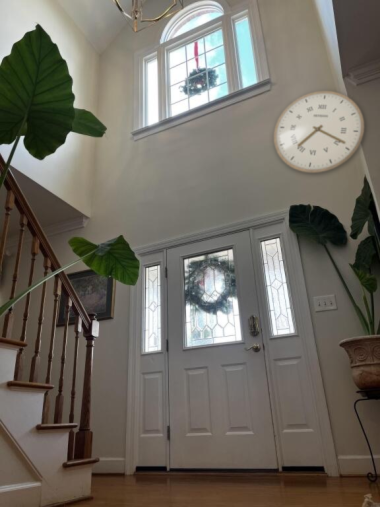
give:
7.19
